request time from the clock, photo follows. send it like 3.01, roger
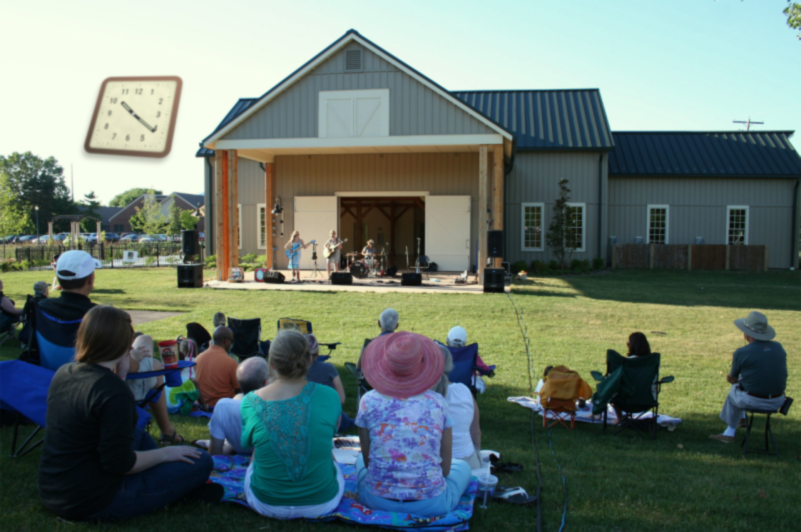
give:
10.21
